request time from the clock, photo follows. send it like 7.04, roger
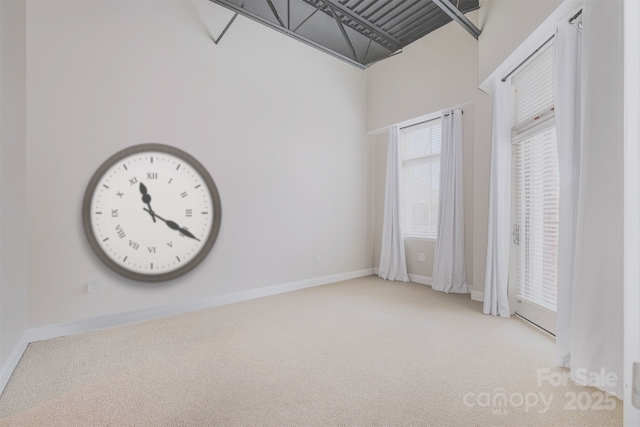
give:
11.20
